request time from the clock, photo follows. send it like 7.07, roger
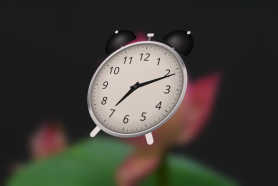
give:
7.11
